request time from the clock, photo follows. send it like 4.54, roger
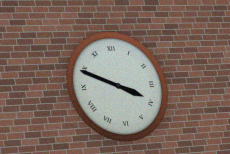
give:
3.49
